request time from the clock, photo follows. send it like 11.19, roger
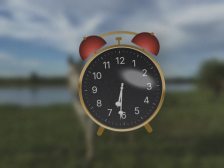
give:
6.31
